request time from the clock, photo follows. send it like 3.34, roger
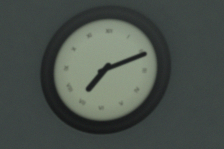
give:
7.11
